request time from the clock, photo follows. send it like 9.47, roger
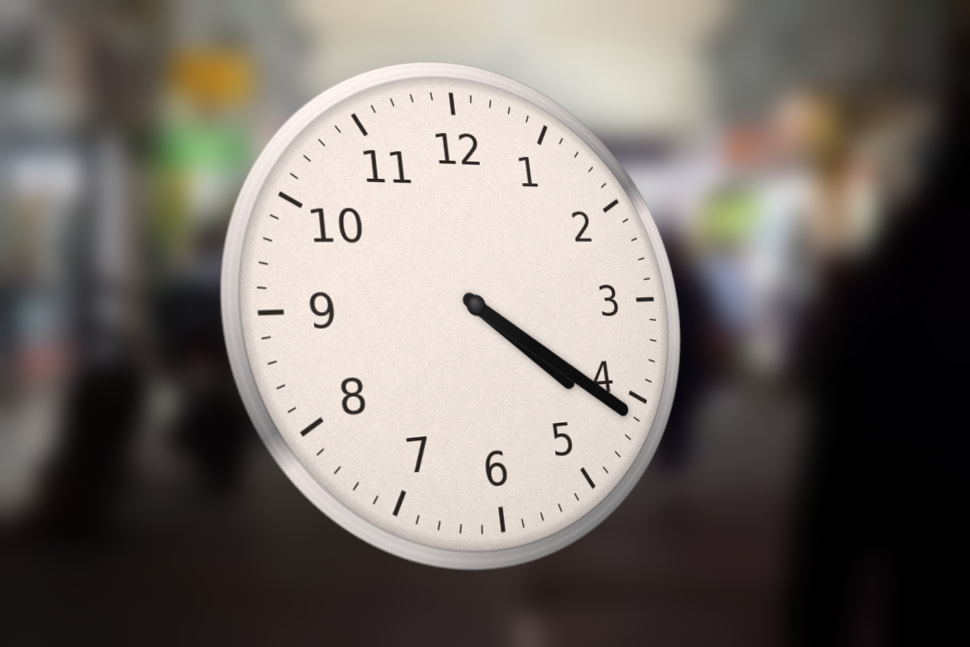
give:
4.21
